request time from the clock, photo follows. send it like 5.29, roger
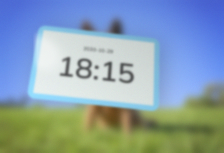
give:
18.15
